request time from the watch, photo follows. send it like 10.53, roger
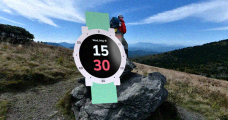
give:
15.30
